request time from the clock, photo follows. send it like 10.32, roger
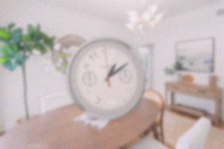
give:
1.10
